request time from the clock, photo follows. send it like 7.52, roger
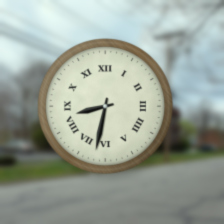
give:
8.32
